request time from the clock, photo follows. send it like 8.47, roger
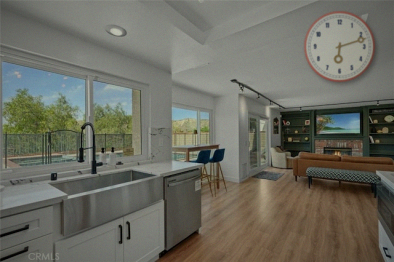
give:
6.12
